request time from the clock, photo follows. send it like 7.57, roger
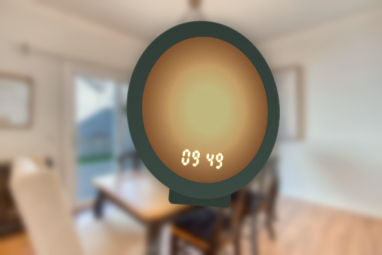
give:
9.49
